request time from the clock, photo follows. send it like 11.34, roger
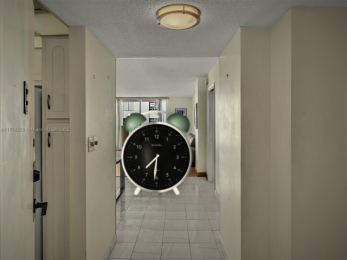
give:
7.31
